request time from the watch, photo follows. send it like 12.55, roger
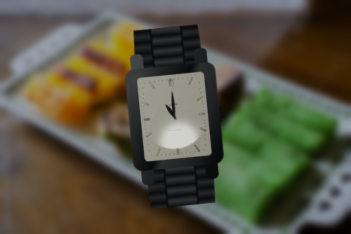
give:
11.00
